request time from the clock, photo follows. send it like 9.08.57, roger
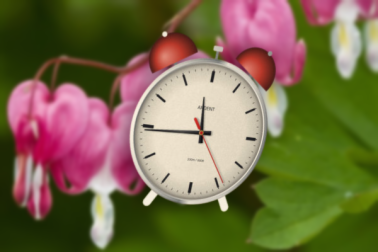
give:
11.44.24
